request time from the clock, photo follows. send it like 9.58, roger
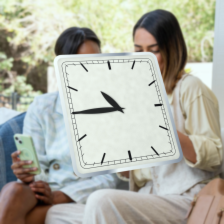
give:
10.45
